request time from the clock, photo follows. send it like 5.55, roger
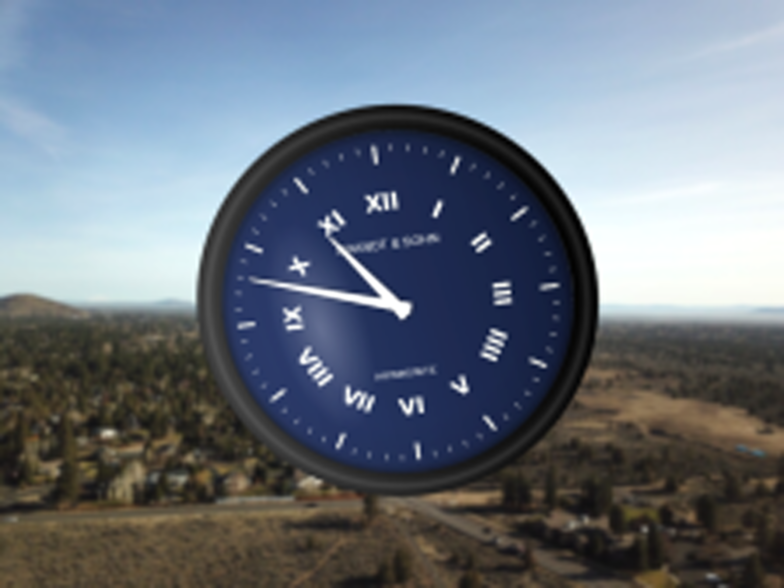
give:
10.48
